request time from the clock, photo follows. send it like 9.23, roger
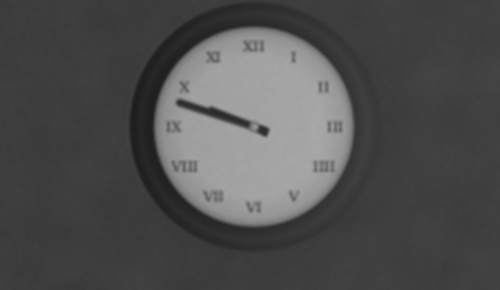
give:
9.48
